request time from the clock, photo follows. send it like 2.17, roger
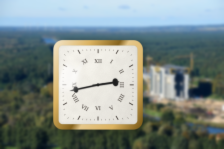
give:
2.43
